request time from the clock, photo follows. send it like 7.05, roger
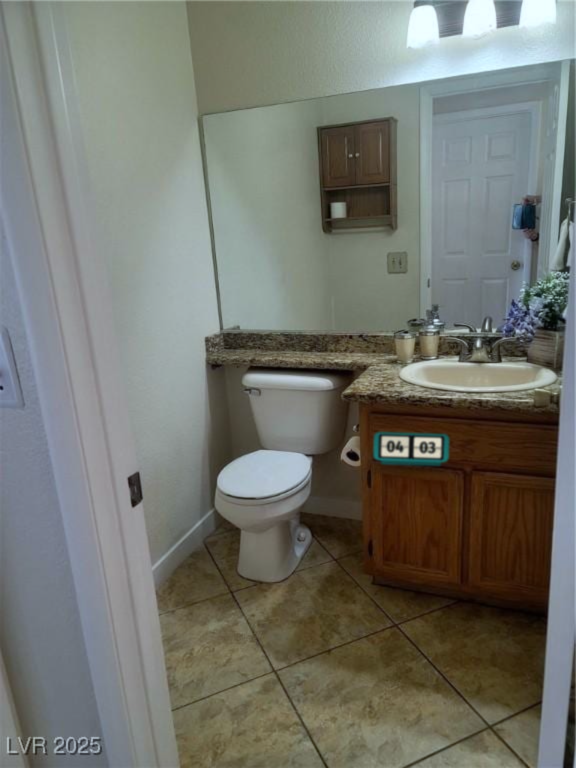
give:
4.03
